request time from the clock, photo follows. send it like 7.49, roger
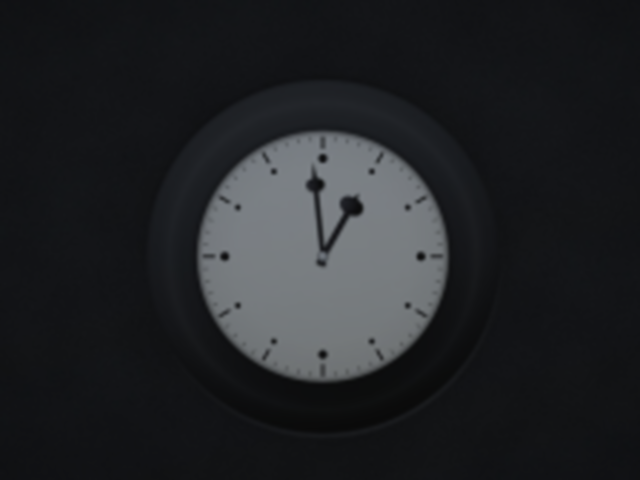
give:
12.59
